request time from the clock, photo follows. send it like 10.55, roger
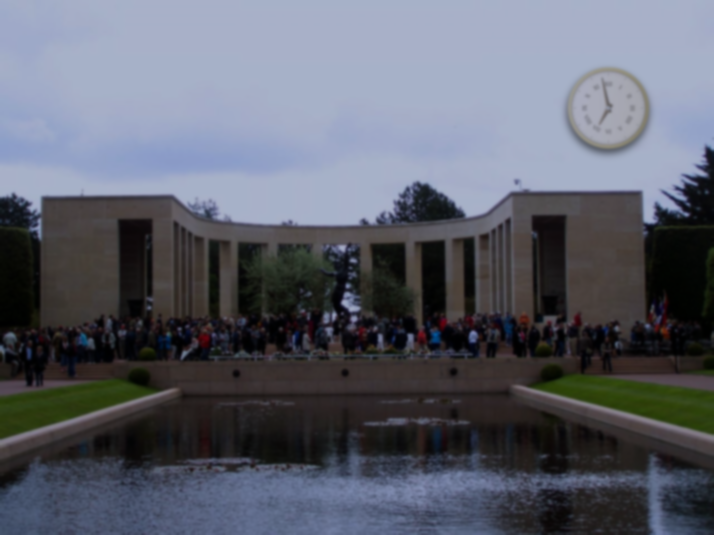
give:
6.58
